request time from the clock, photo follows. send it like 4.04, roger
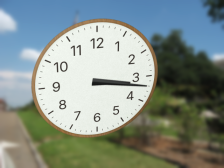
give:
3.17
